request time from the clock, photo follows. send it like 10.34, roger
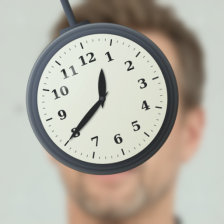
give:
12.40
